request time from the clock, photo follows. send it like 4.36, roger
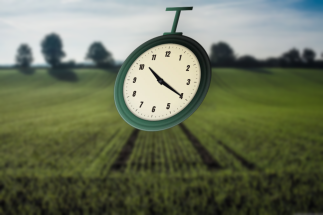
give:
10.20
